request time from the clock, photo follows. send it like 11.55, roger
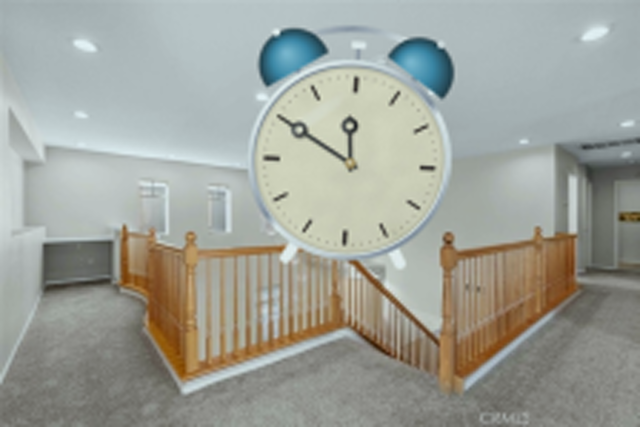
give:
11.50
